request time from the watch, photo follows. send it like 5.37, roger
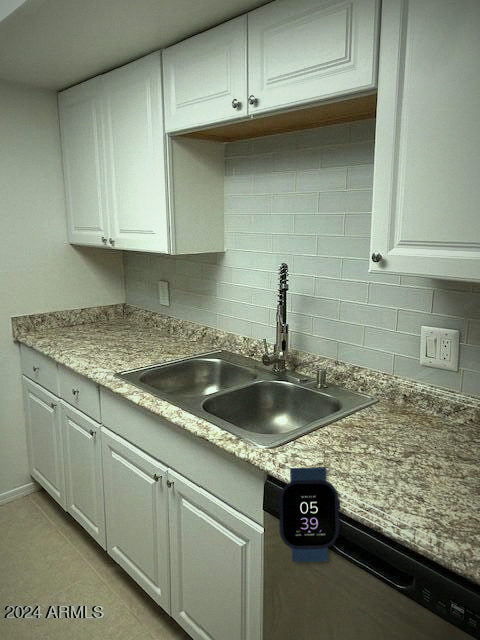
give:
5.39
